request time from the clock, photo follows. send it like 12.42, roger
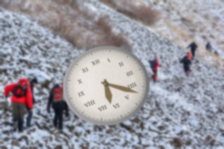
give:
6.22
